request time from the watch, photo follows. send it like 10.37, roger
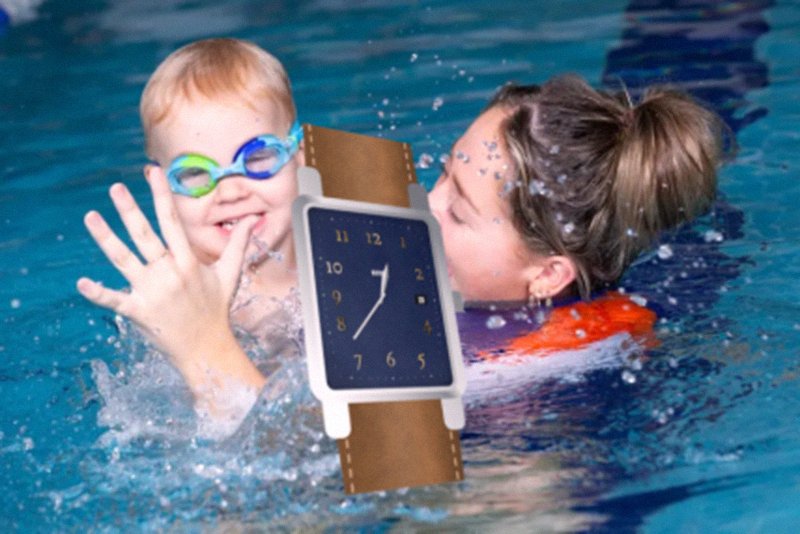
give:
12.37
